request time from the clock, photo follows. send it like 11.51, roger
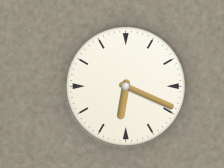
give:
6.19
